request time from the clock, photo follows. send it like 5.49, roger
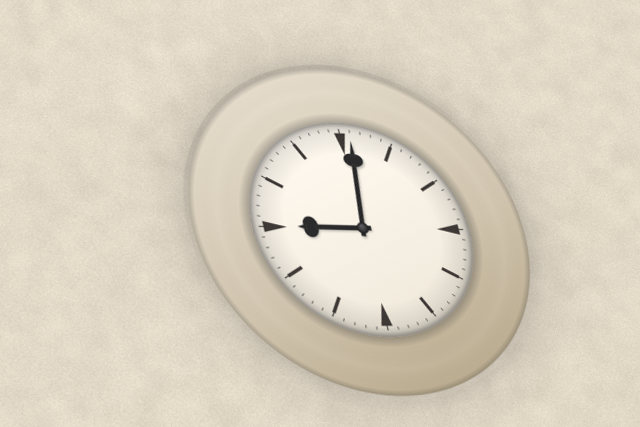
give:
9.01
